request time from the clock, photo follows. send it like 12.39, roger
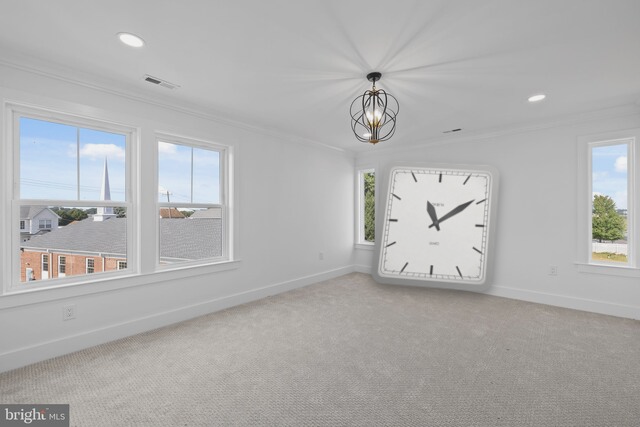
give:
11.09
